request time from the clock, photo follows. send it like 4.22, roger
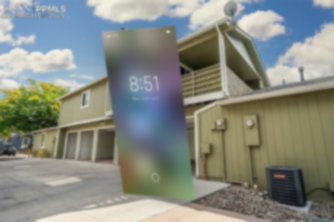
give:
8.51
